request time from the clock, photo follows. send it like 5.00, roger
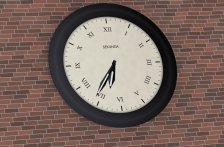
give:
6.36
